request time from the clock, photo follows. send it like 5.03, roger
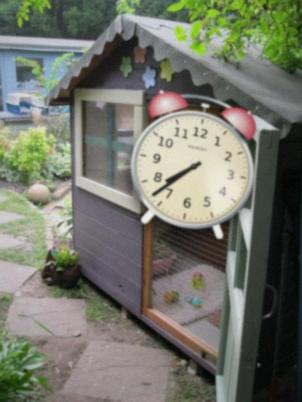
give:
7.37
